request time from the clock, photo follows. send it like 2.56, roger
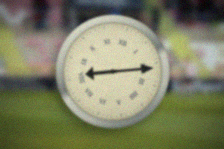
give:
8.11
